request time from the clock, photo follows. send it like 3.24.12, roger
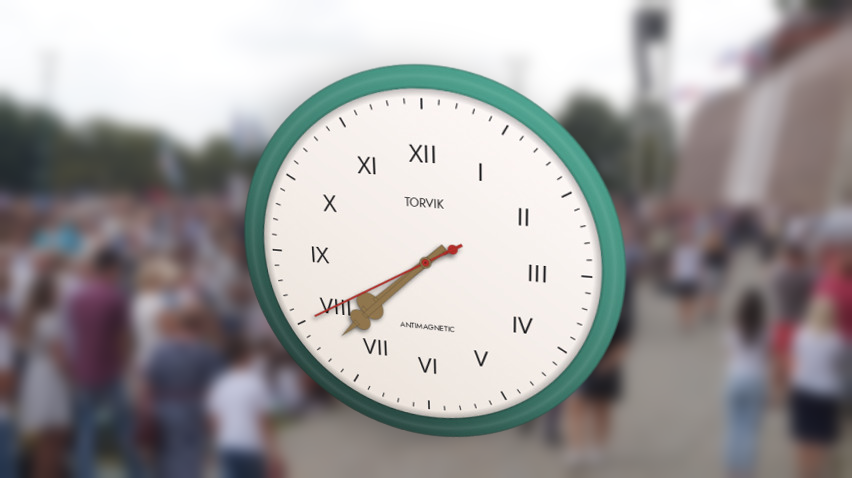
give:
7.37.40
